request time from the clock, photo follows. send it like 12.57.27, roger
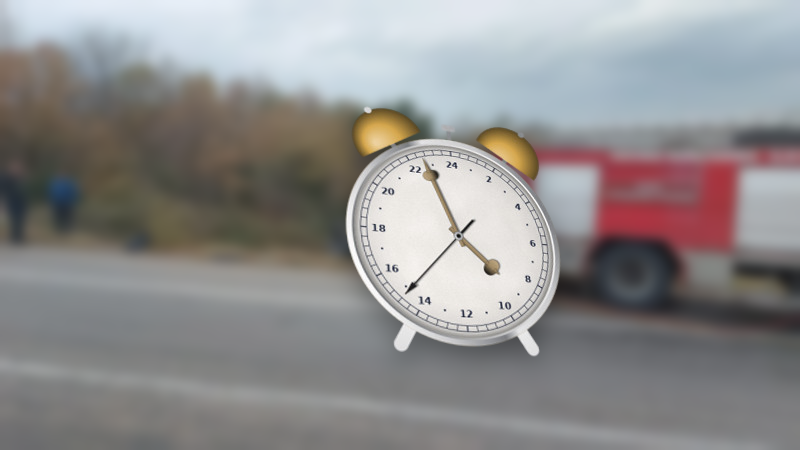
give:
8.56.37
